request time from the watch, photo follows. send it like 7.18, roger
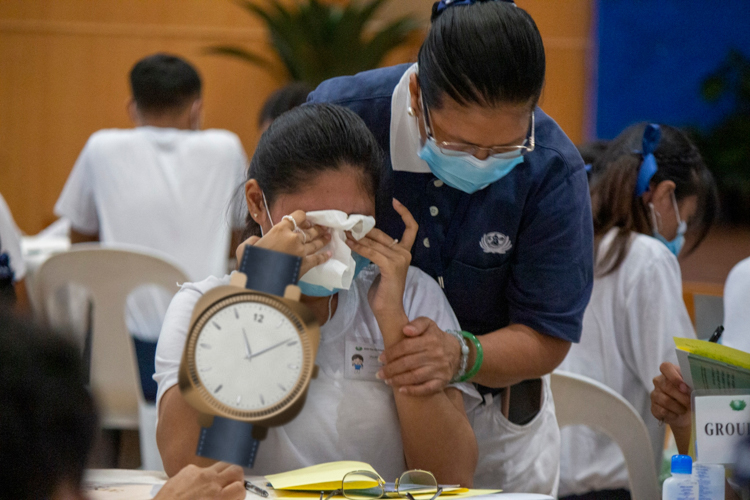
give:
11.09
